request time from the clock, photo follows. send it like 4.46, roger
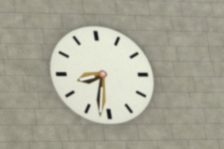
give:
8.32
